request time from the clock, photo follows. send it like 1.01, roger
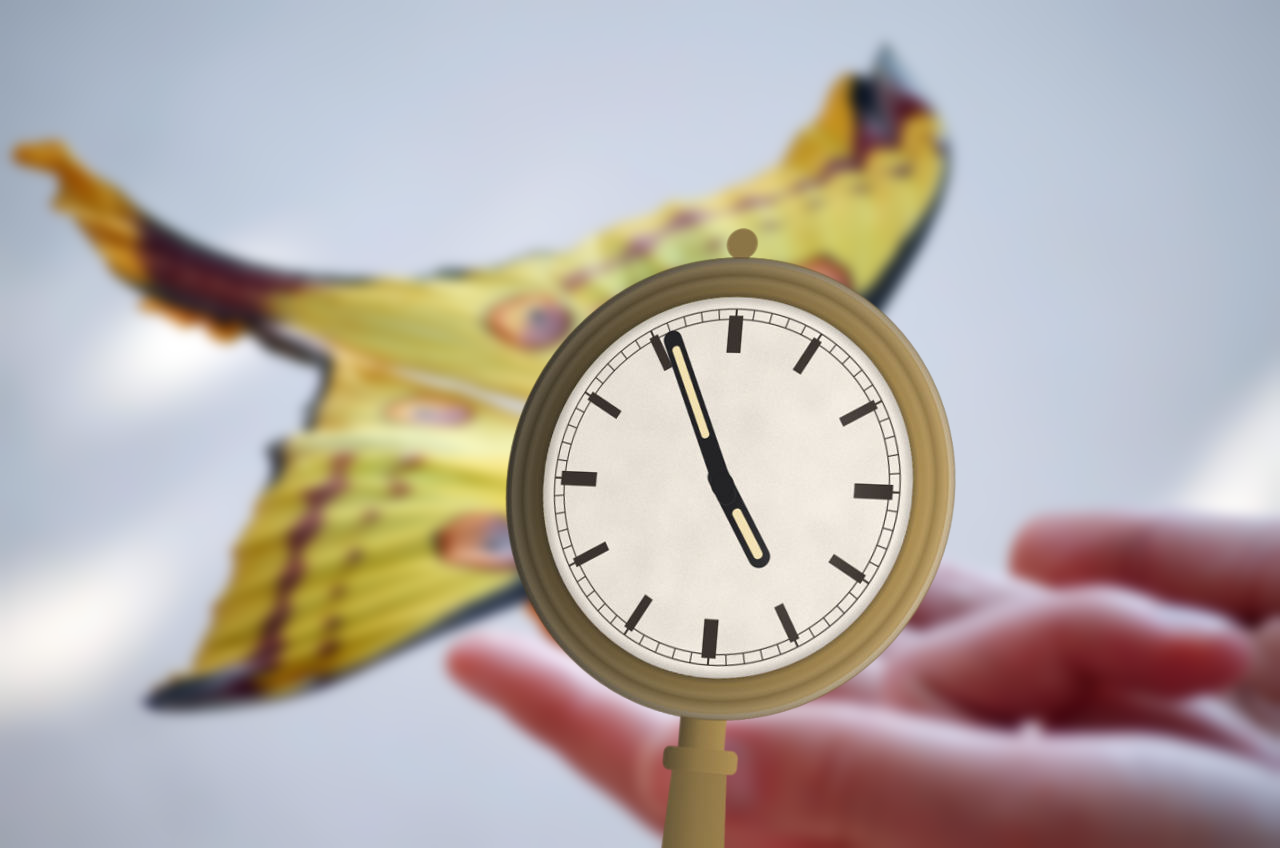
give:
4.56
